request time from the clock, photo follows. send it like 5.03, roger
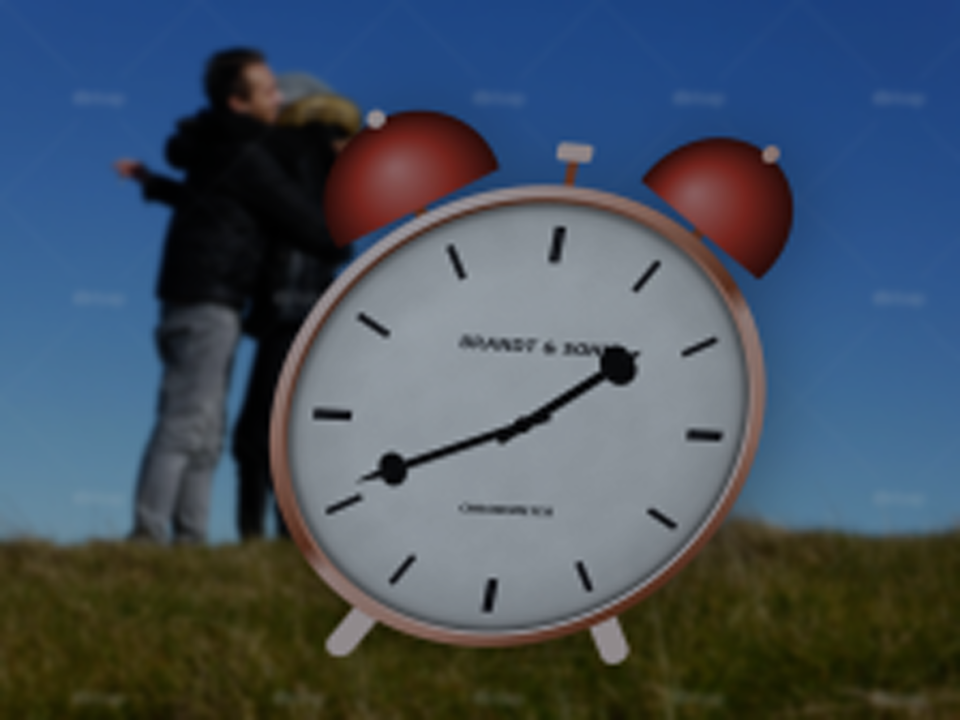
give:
1.41
